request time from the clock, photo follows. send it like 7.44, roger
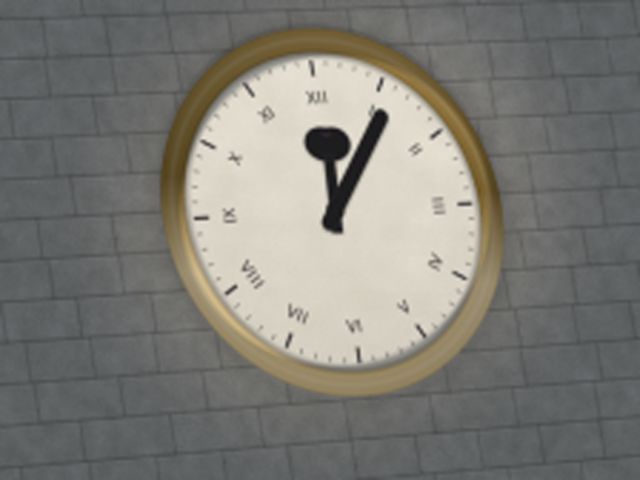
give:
12.06
